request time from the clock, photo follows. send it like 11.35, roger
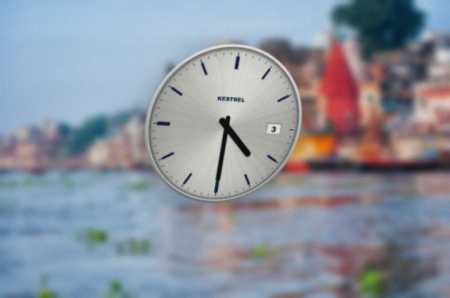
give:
4.30
